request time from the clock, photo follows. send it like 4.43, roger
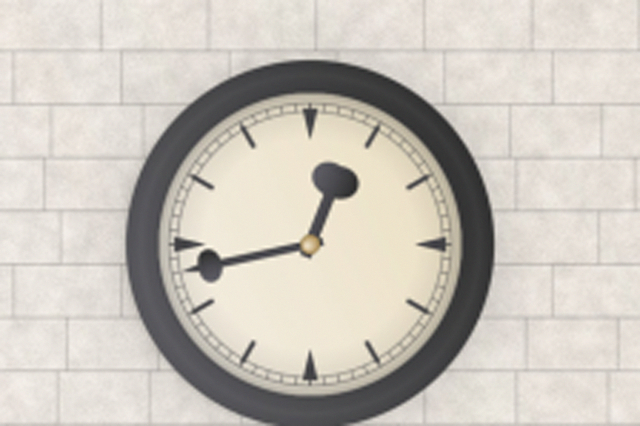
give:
12.43
